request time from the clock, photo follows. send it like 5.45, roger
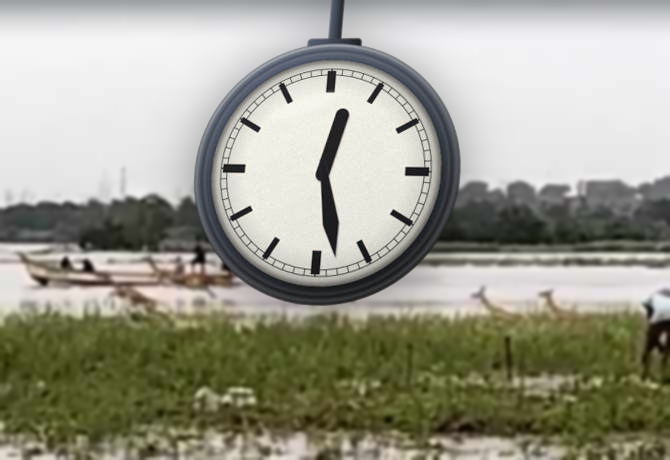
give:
12.28
